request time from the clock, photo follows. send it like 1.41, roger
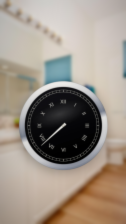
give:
7.38
